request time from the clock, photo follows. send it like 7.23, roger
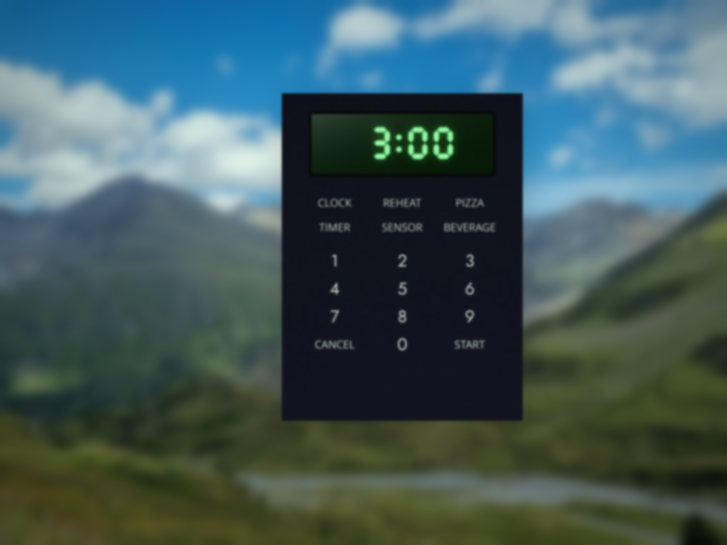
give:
3.00
